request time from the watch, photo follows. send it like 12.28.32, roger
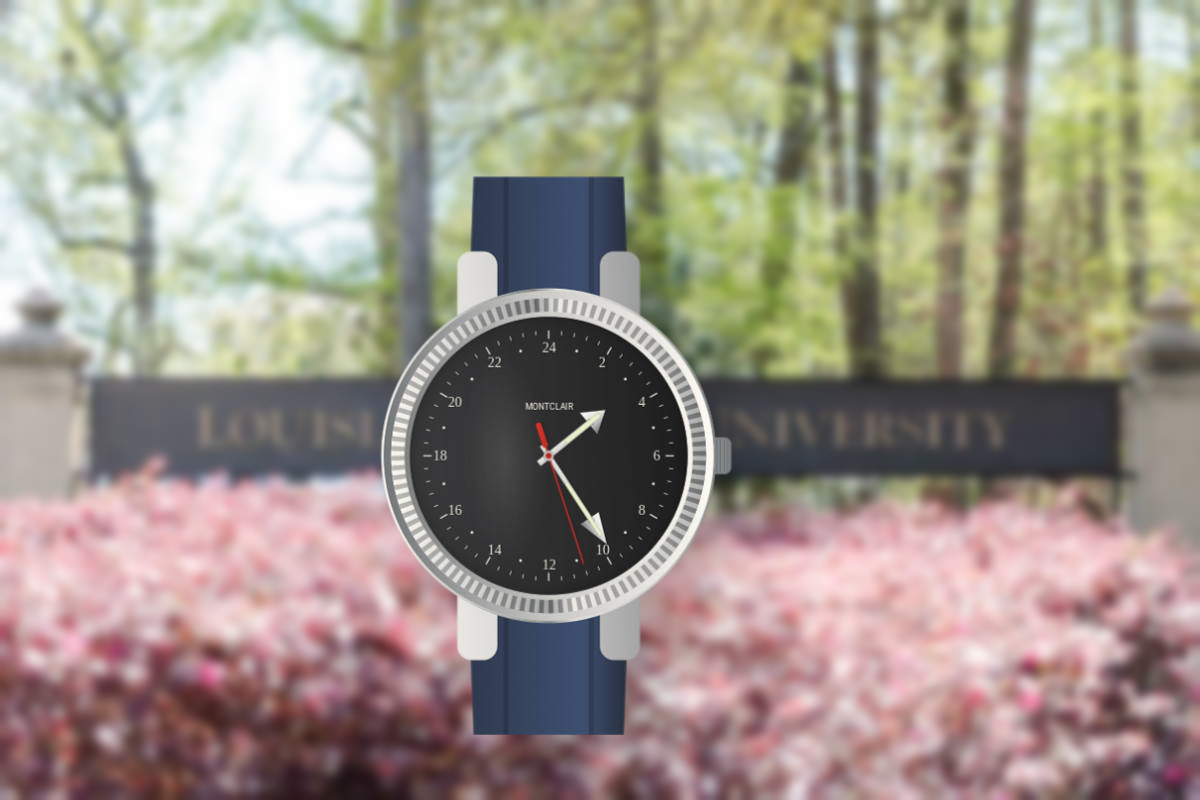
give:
3.24.27
